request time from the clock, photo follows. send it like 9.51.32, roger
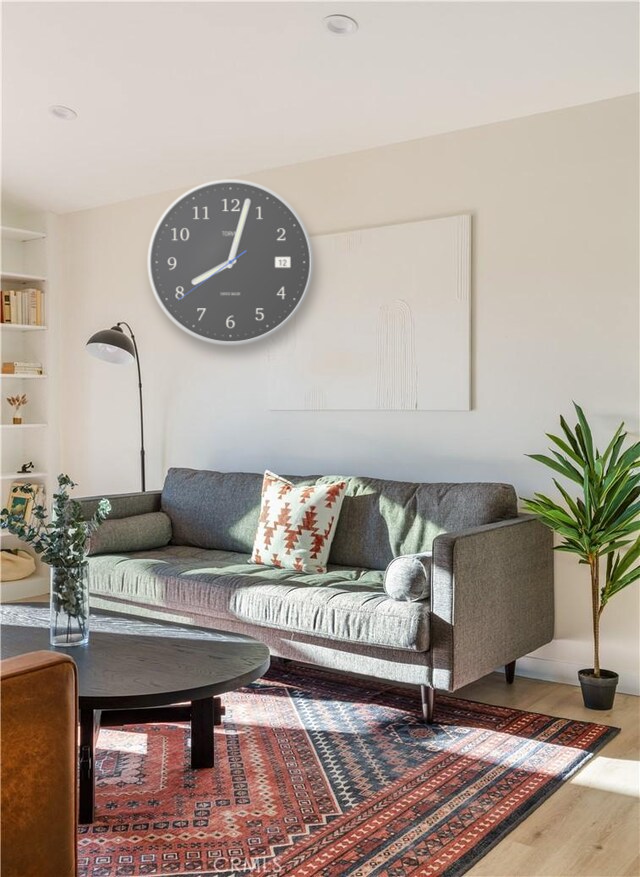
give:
8.02.39
